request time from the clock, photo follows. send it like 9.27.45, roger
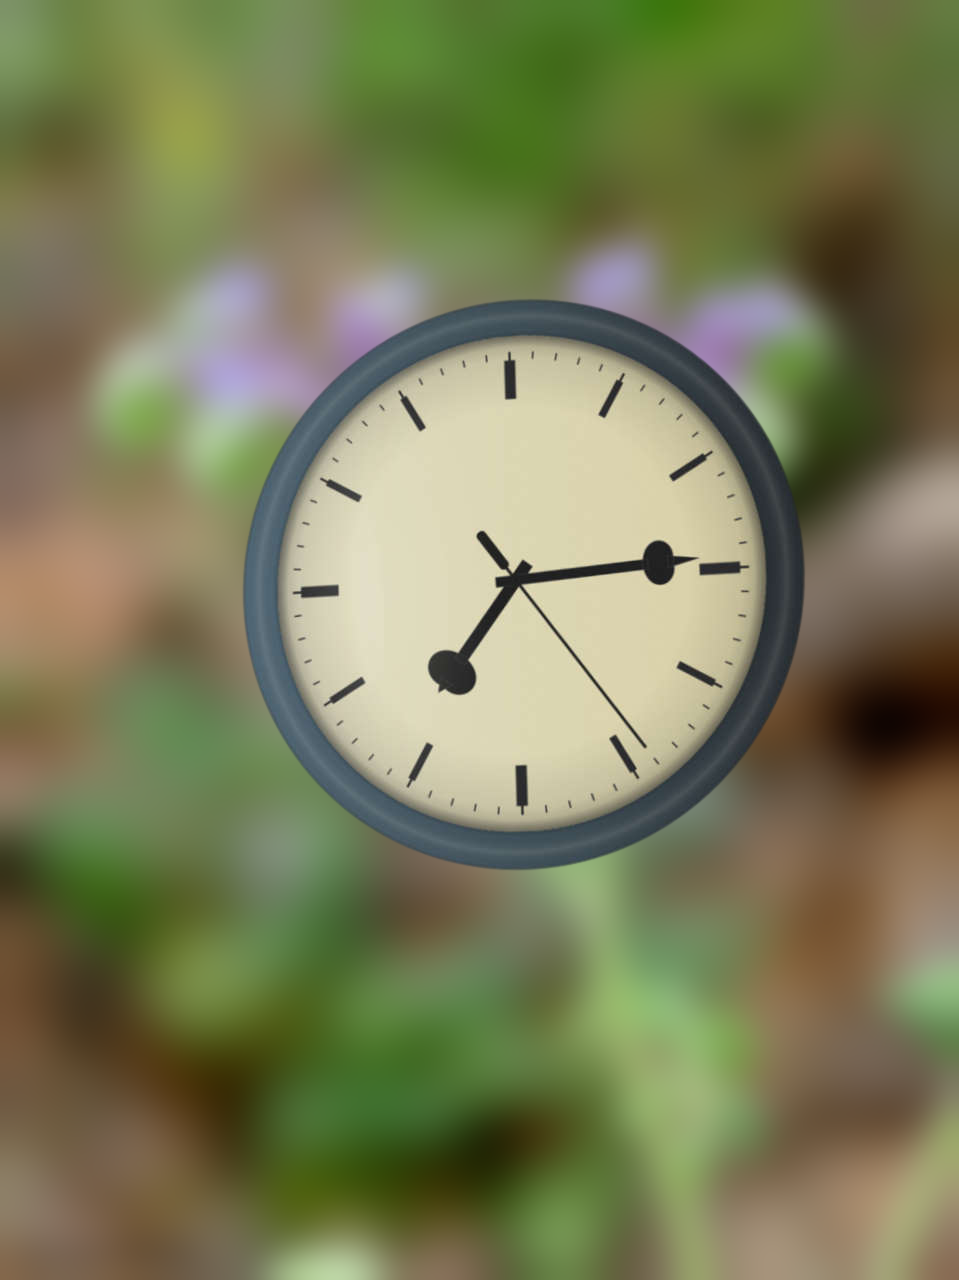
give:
7.14.24
